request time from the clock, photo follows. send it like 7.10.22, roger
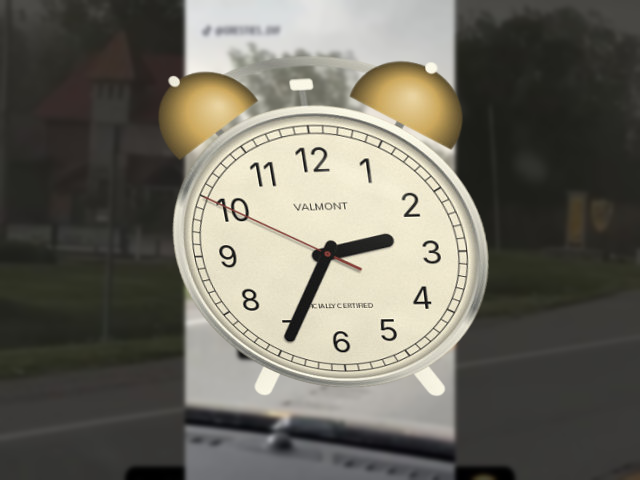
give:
2.34.50
